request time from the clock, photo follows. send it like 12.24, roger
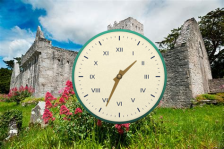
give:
1.34
